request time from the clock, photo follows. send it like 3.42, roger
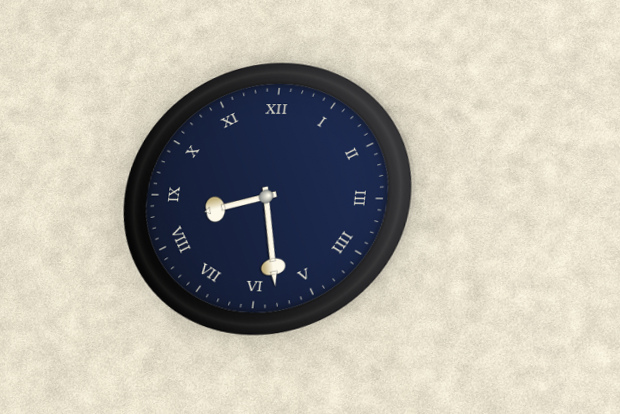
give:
8.28
